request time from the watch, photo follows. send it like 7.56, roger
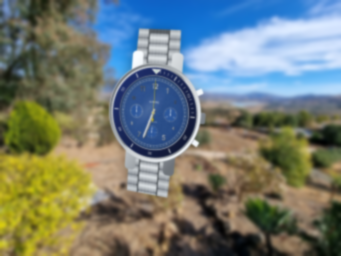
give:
6.33
